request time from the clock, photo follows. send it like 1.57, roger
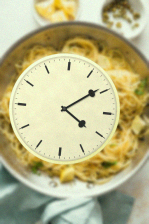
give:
4.09
